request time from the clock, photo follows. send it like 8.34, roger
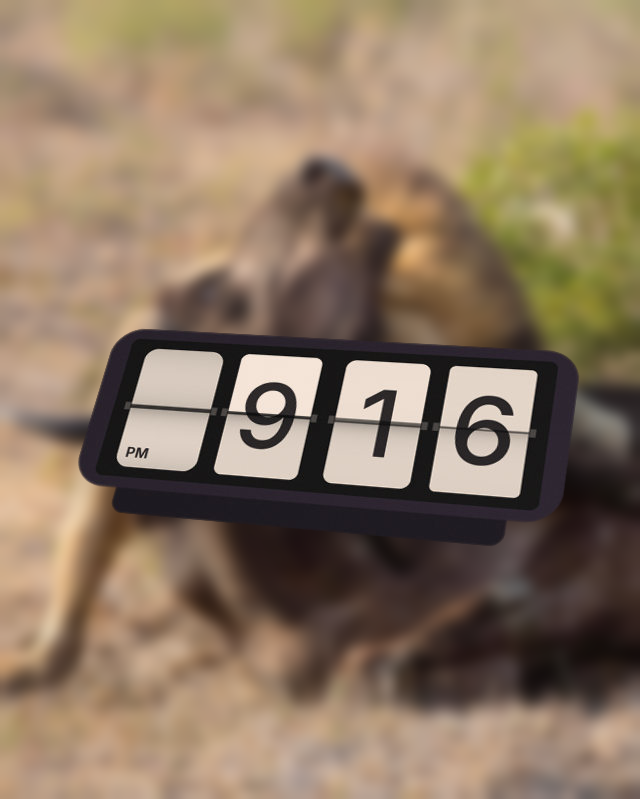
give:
9.16
